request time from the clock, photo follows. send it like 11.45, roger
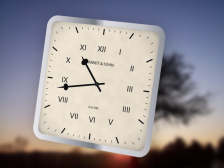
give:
10.43
